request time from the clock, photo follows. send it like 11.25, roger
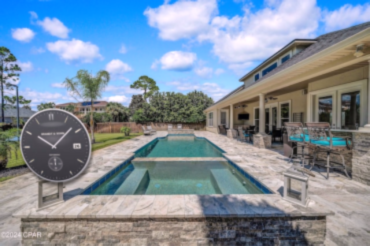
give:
10.08
